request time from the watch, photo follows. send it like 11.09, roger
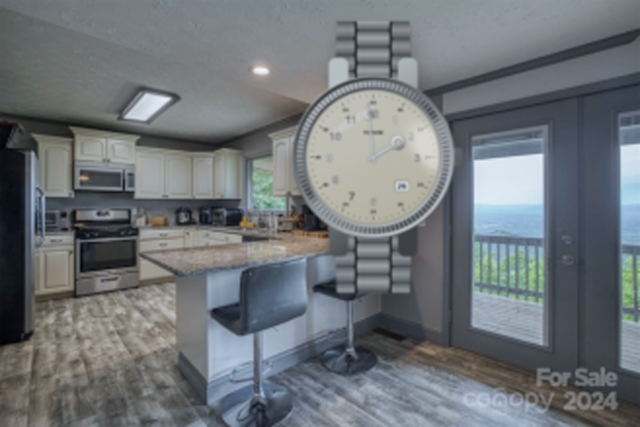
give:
1.59
